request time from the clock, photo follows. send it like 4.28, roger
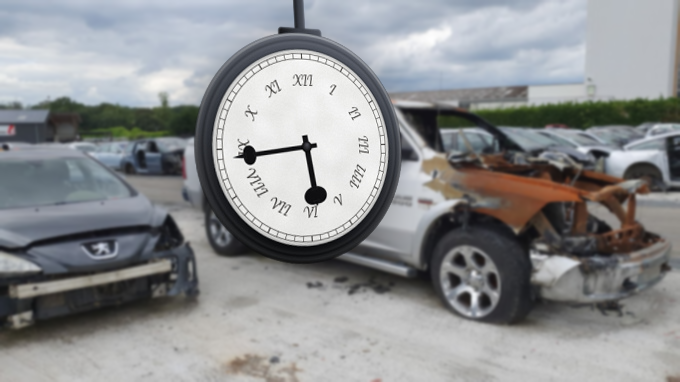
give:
5.44
